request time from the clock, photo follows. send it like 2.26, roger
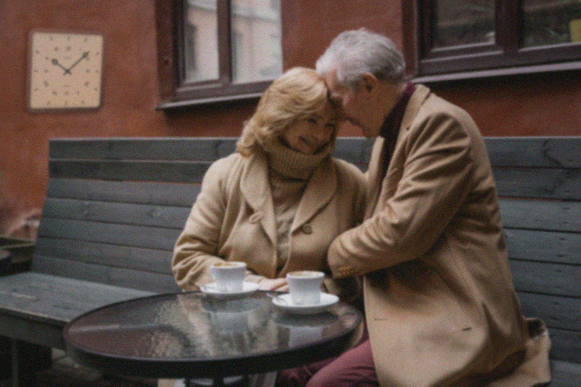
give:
10.08
